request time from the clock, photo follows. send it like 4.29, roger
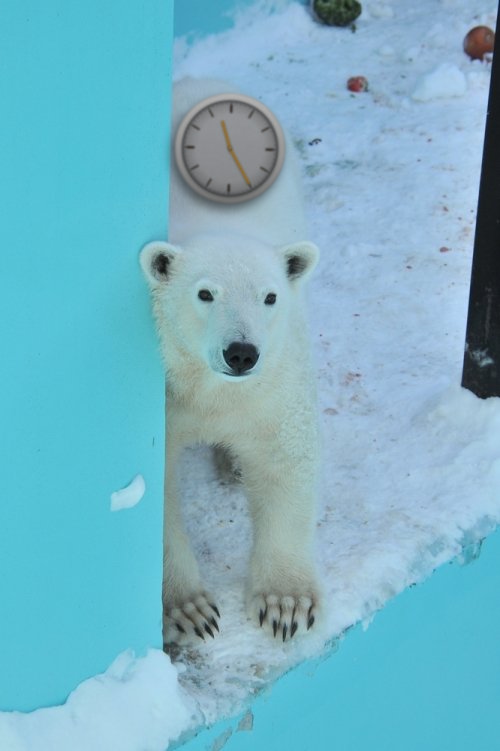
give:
11.25
